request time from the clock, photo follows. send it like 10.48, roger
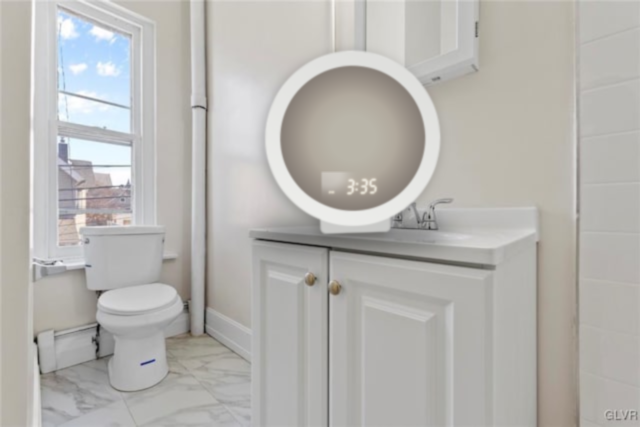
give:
3.35
